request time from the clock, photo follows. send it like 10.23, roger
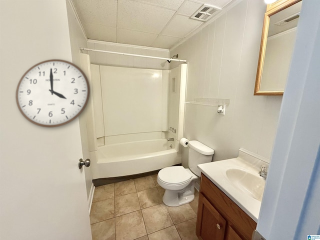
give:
3.59
